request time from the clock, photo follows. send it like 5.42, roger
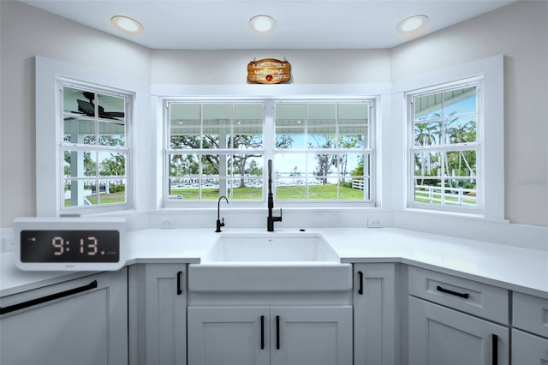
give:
9.13
